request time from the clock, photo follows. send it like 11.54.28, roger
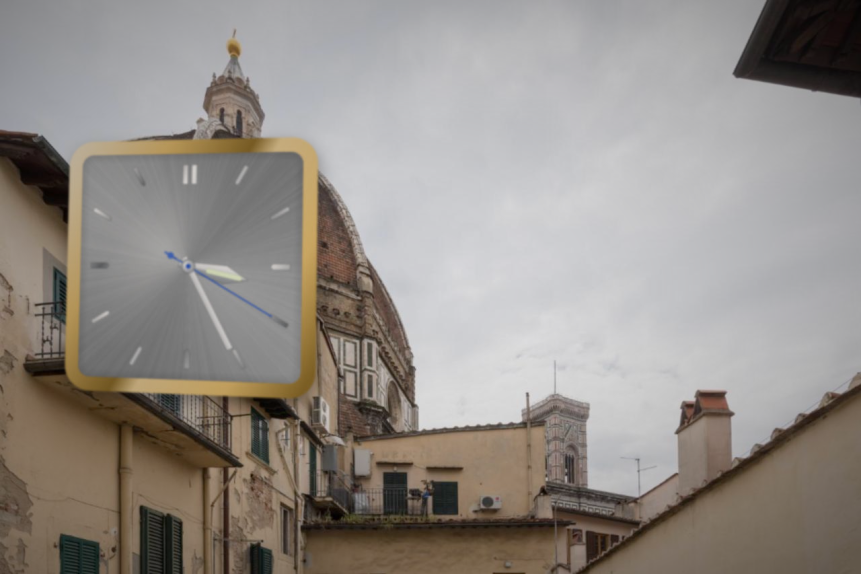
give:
3.25.20
